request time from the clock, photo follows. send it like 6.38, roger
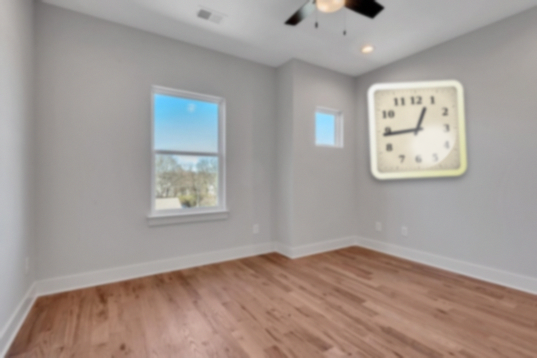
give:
12.44
